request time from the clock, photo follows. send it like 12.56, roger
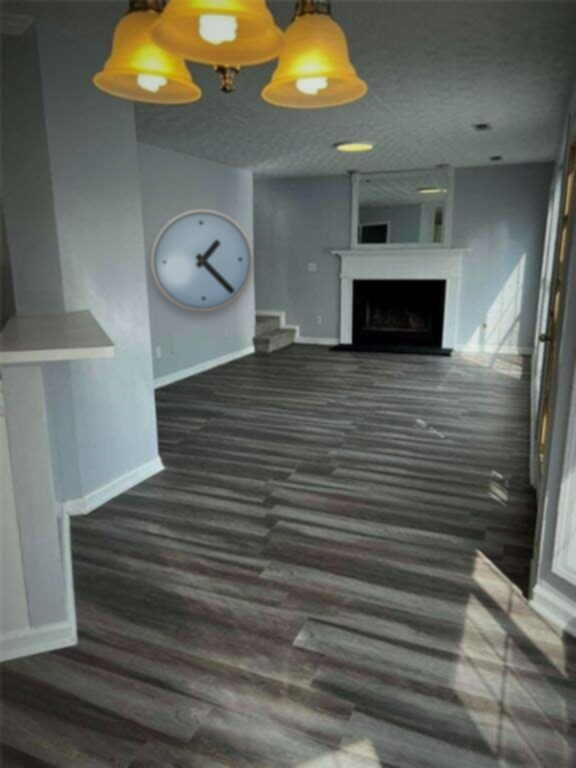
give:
1.23
